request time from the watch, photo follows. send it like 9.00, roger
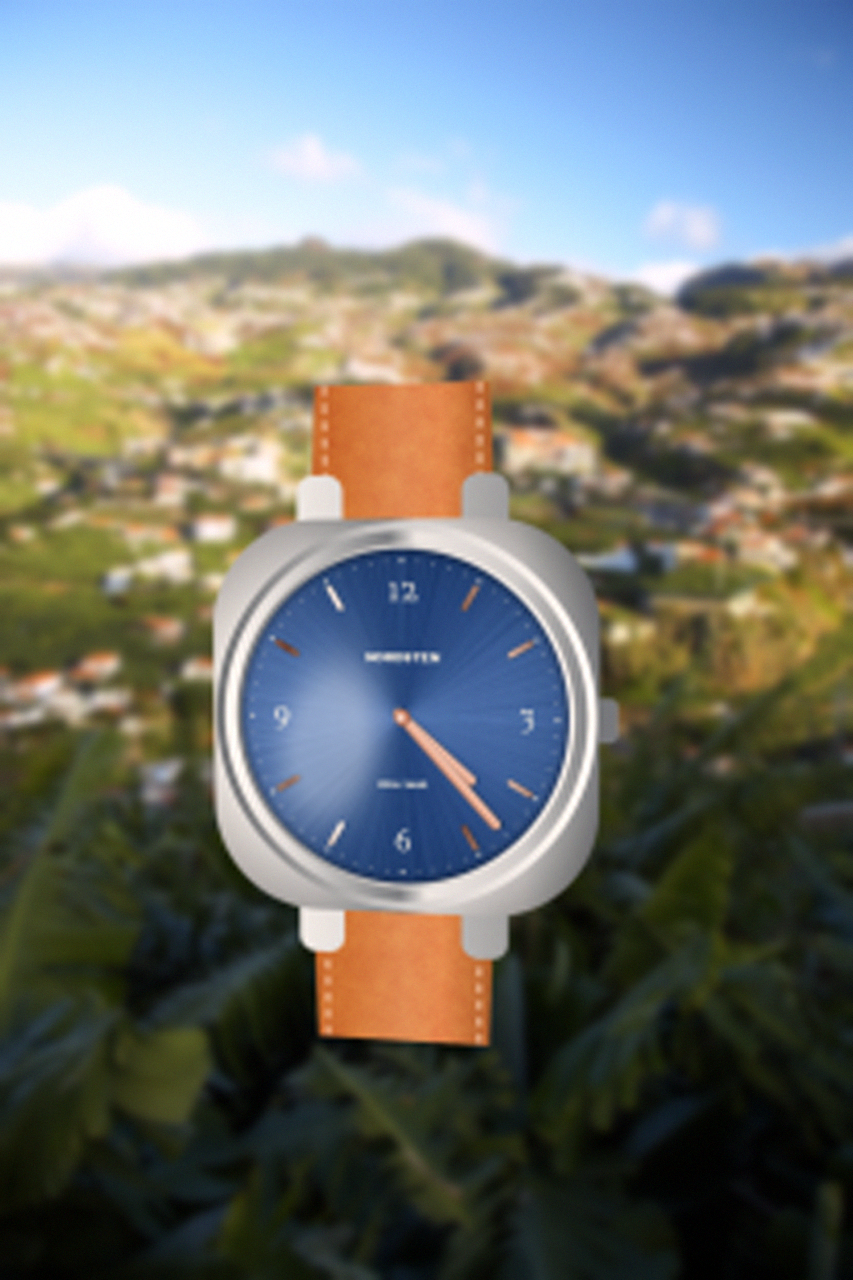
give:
4.23
